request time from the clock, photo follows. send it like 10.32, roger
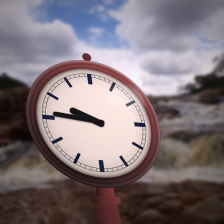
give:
9.46
